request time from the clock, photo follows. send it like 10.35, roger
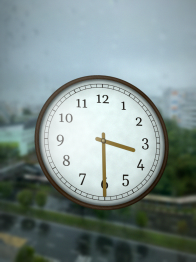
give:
3.30
